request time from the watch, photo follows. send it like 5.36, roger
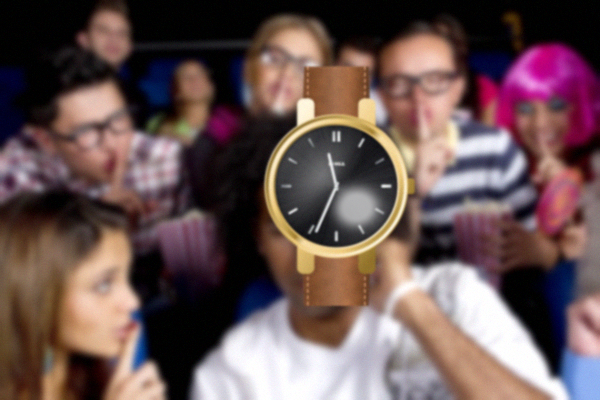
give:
11.34
